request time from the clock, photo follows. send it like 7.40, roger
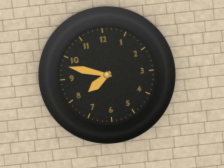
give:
7.48
